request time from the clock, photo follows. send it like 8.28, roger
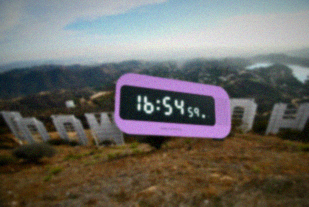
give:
16.54
